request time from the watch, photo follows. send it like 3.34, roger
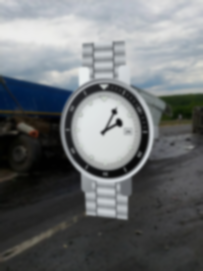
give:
2.05
